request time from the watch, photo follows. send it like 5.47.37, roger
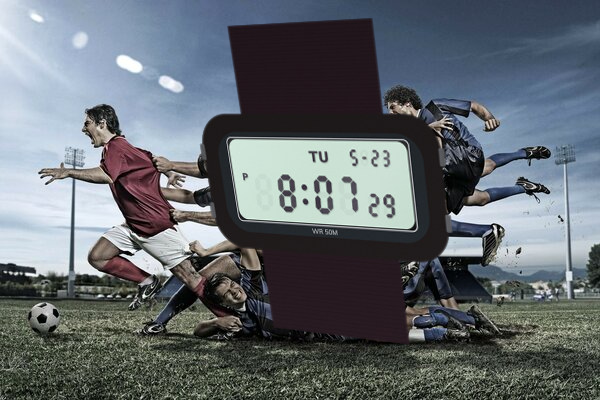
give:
8.07.29
